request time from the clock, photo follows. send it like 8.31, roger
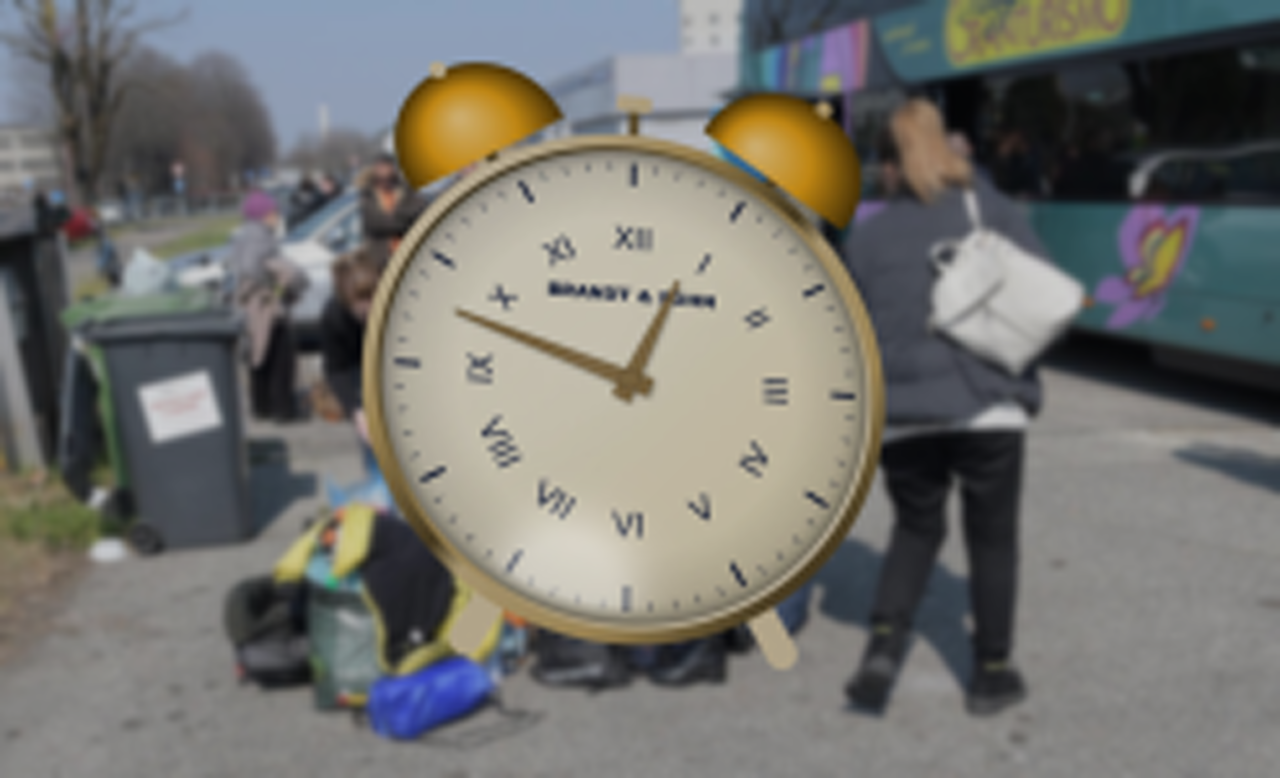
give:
12.48
